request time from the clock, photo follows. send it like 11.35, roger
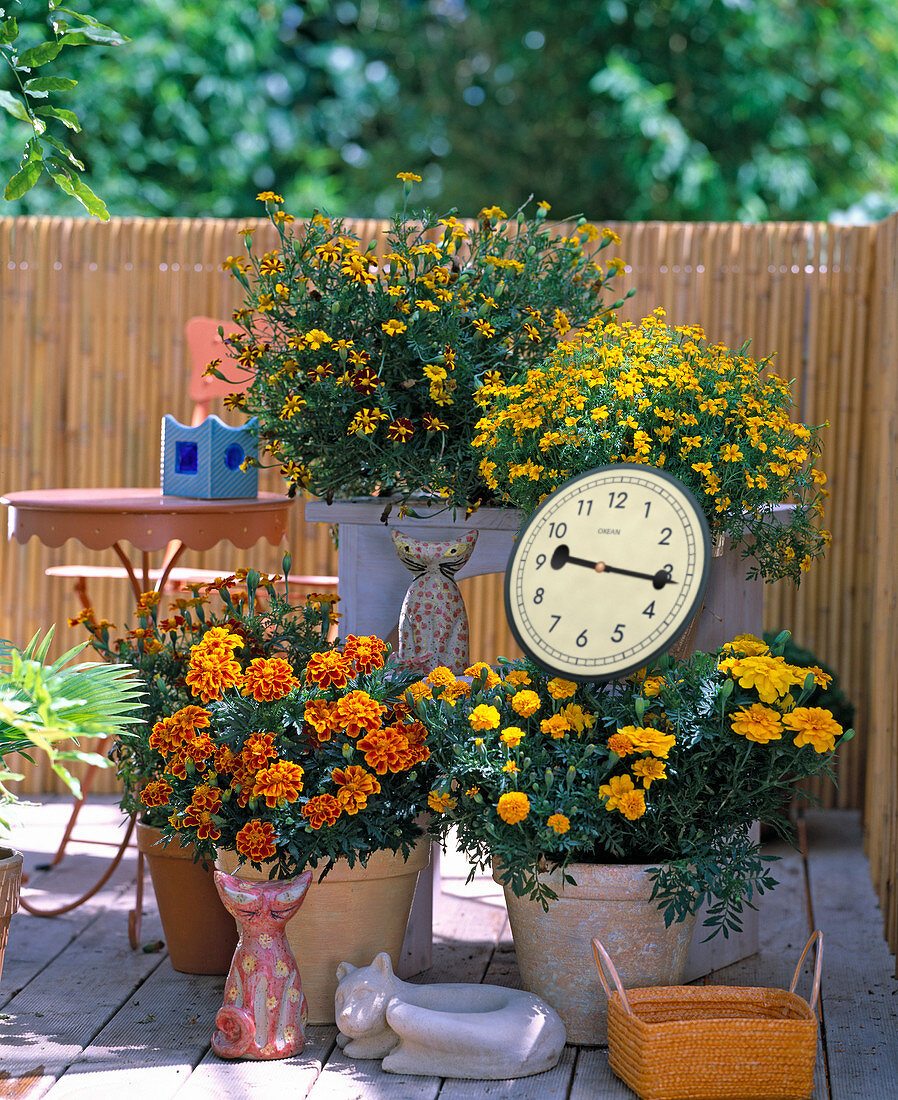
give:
9.16
